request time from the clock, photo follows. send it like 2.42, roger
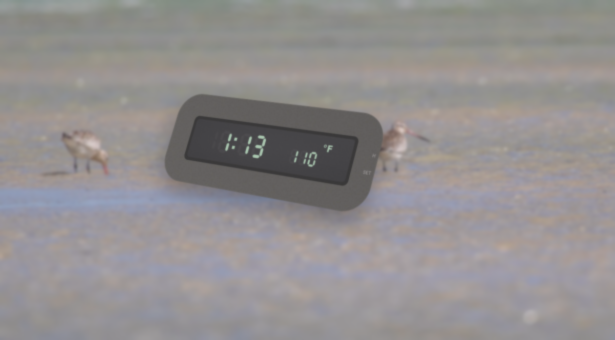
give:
1.13
